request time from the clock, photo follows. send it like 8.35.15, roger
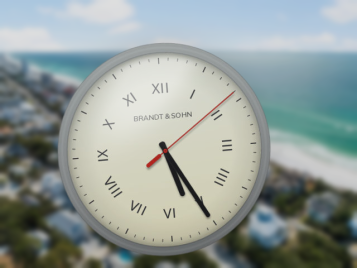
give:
5.25.09
